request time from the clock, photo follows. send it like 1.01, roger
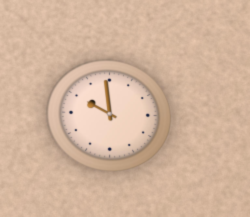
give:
9.59
